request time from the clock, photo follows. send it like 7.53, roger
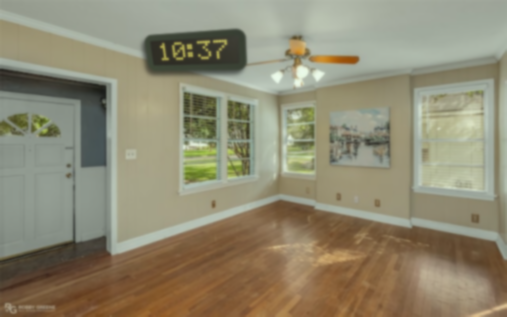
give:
10.37
